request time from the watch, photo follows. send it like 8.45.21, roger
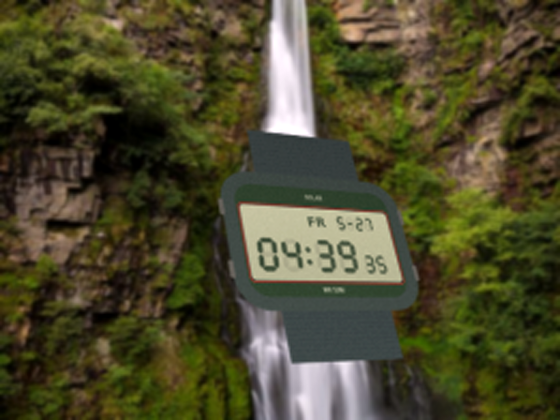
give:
4.39.35
